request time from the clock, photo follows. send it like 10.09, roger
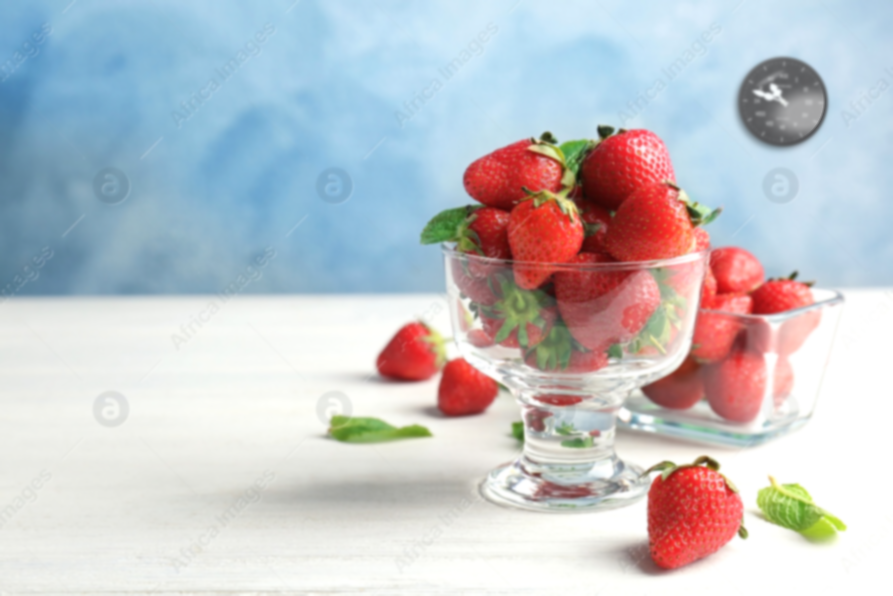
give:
10.48
